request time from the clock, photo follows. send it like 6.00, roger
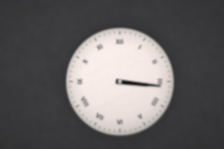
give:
3.16
